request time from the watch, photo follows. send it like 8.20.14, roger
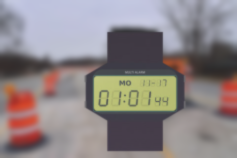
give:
1.01.44
